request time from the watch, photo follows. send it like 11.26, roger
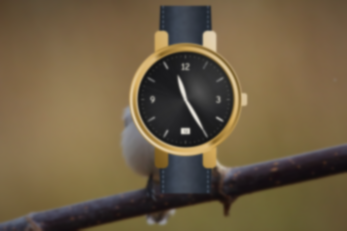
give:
11.25
